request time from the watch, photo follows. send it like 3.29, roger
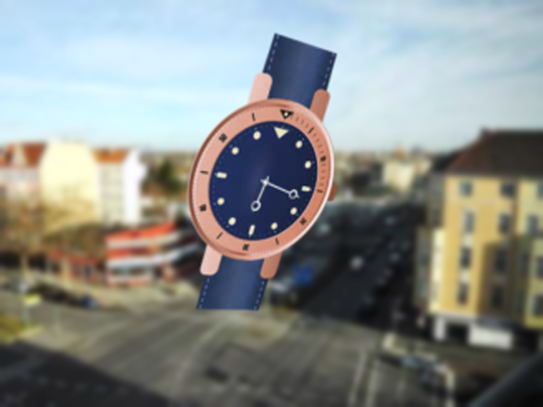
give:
6.17
